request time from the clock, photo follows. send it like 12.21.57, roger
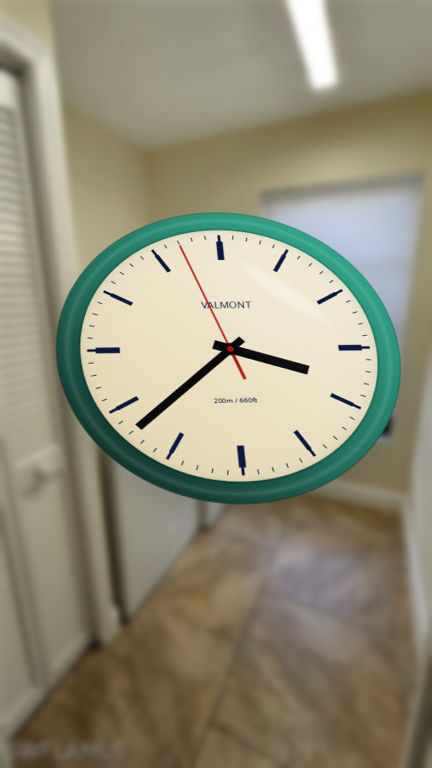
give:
3.37.57
